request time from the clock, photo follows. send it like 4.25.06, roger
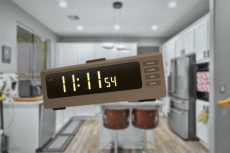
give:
11.11.54
